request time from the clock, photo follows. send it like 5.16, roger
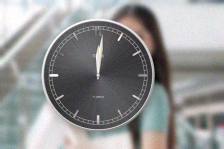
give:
12.01
